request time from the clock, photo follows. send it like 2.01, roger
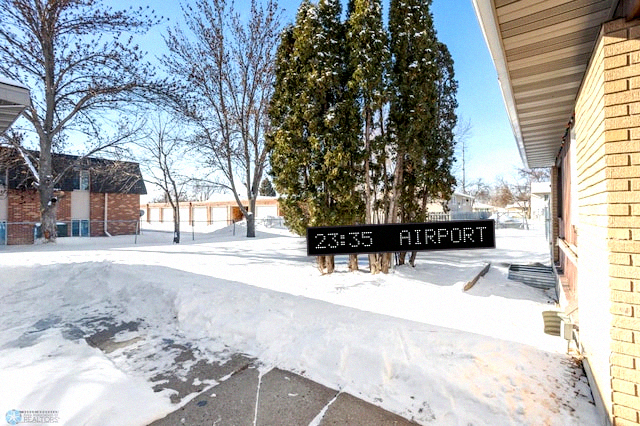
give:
23.35
